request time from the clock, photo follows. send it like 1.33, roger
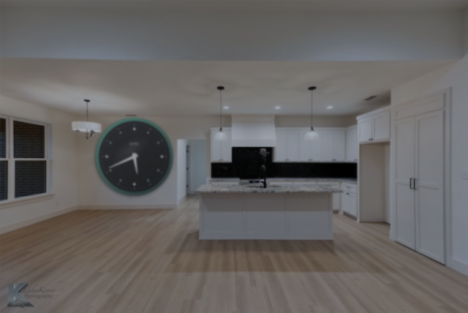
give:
5.41
